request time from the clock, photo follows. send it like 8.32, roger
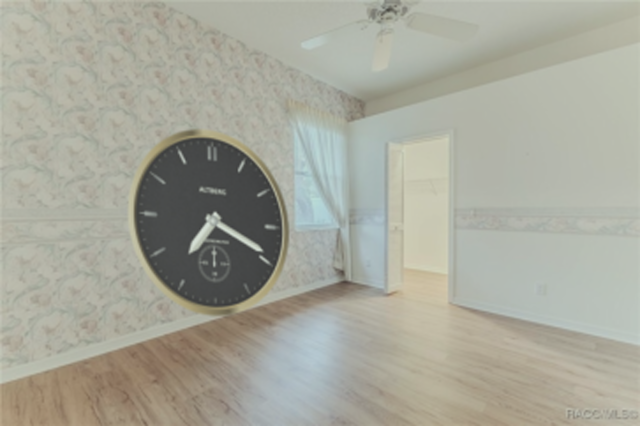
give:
7.19
